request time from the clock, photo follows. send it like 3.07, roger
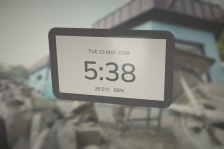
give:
5.38
